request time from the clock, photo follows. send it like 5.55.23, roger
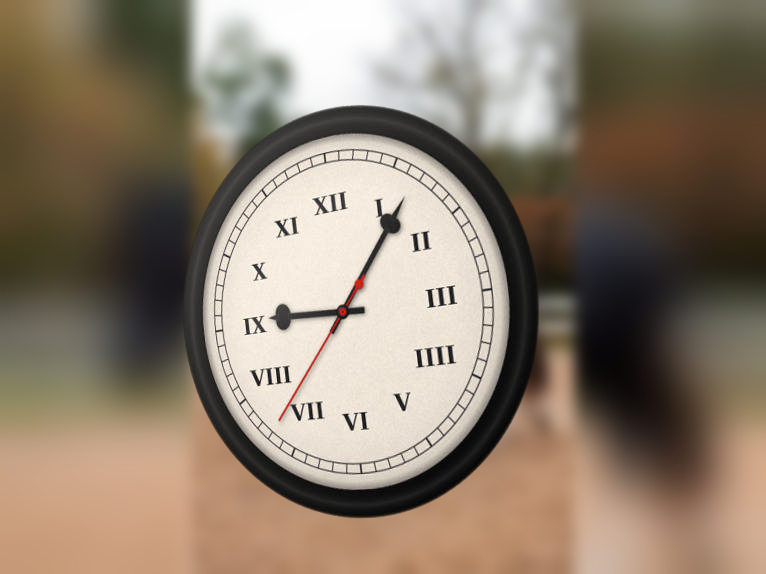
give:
9.06.37
